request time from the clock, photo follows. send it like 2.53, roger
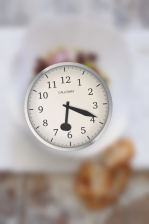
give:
6.19
